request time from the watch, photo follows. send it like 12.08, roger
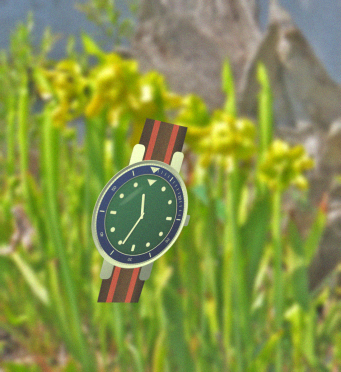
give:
11.34
